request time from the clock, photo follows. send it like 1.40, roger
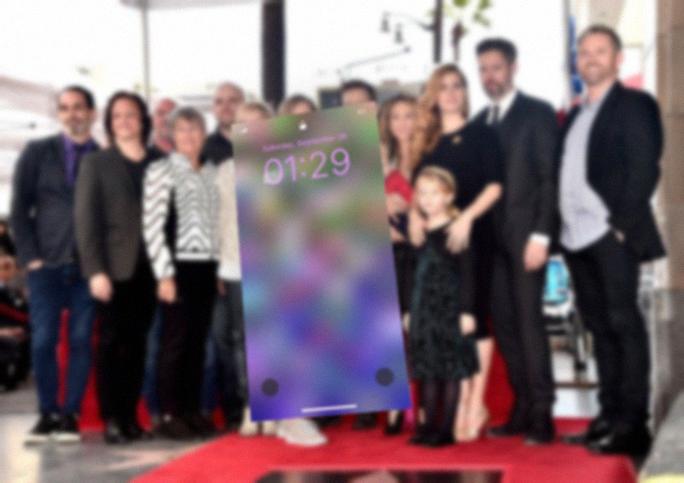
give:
1.29
